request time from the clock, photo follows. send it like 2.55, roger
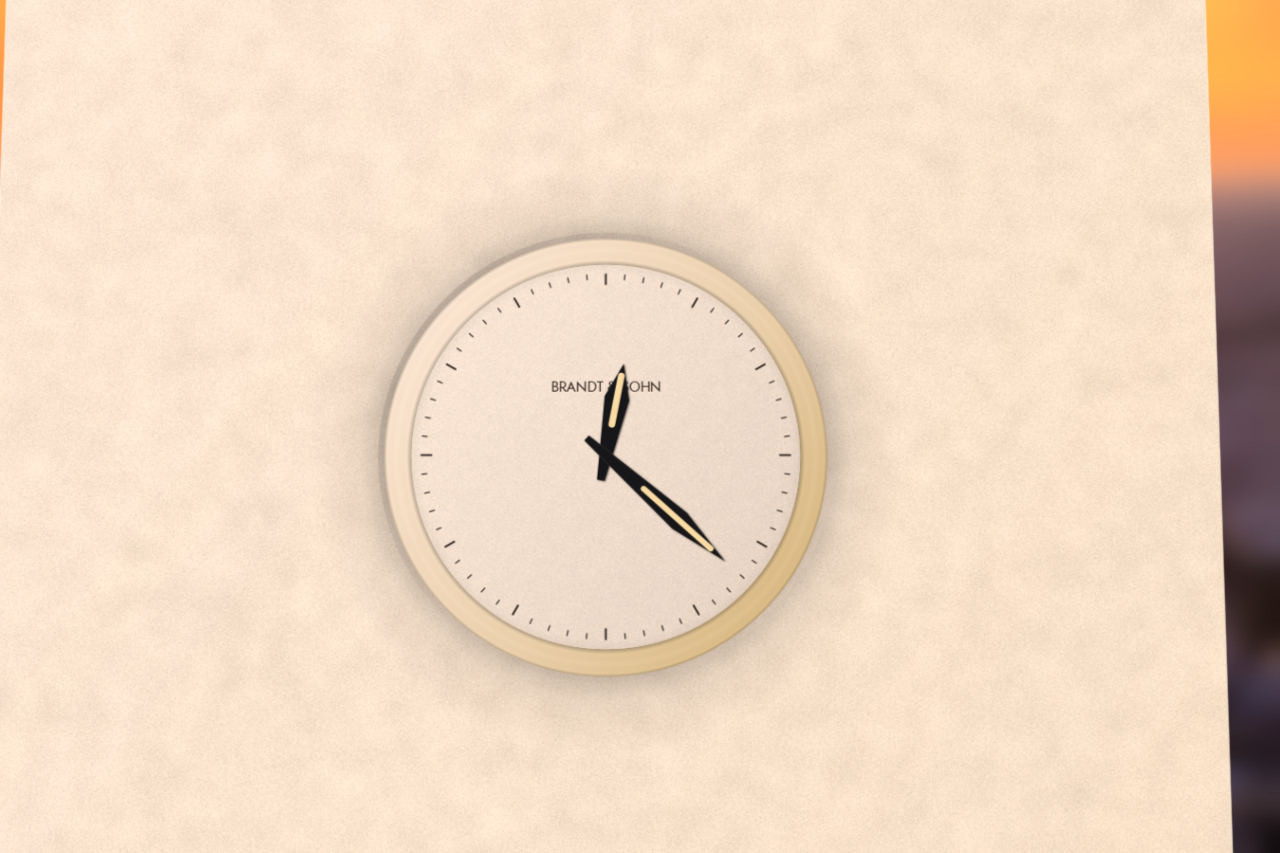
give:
12.22
